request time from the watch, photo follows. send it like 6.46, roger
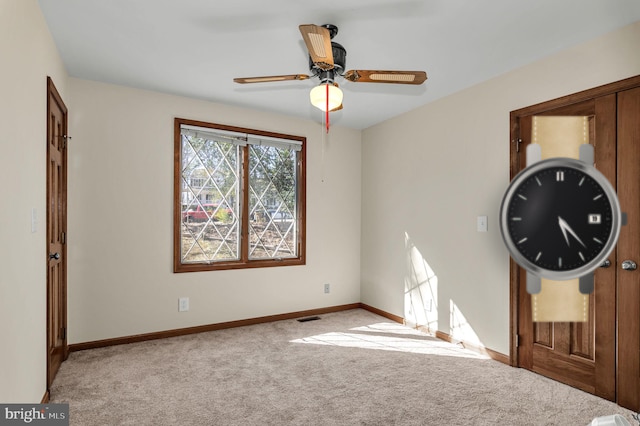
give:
5.23
